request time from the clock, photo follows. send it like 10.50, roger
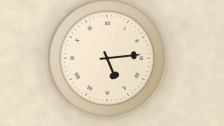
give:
5.14
